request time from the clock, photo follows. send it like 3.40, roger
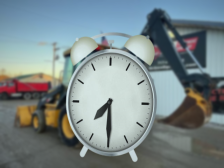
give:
7.30
